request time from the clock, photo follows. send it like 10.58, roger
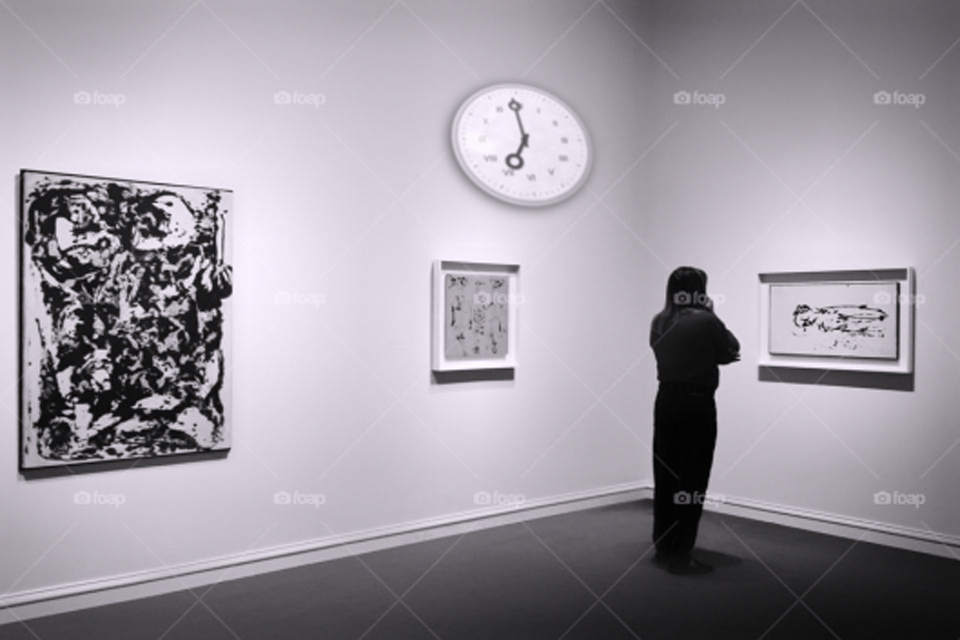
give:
6.59
